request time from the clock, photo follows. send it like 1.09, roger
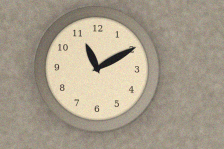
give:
11.10
